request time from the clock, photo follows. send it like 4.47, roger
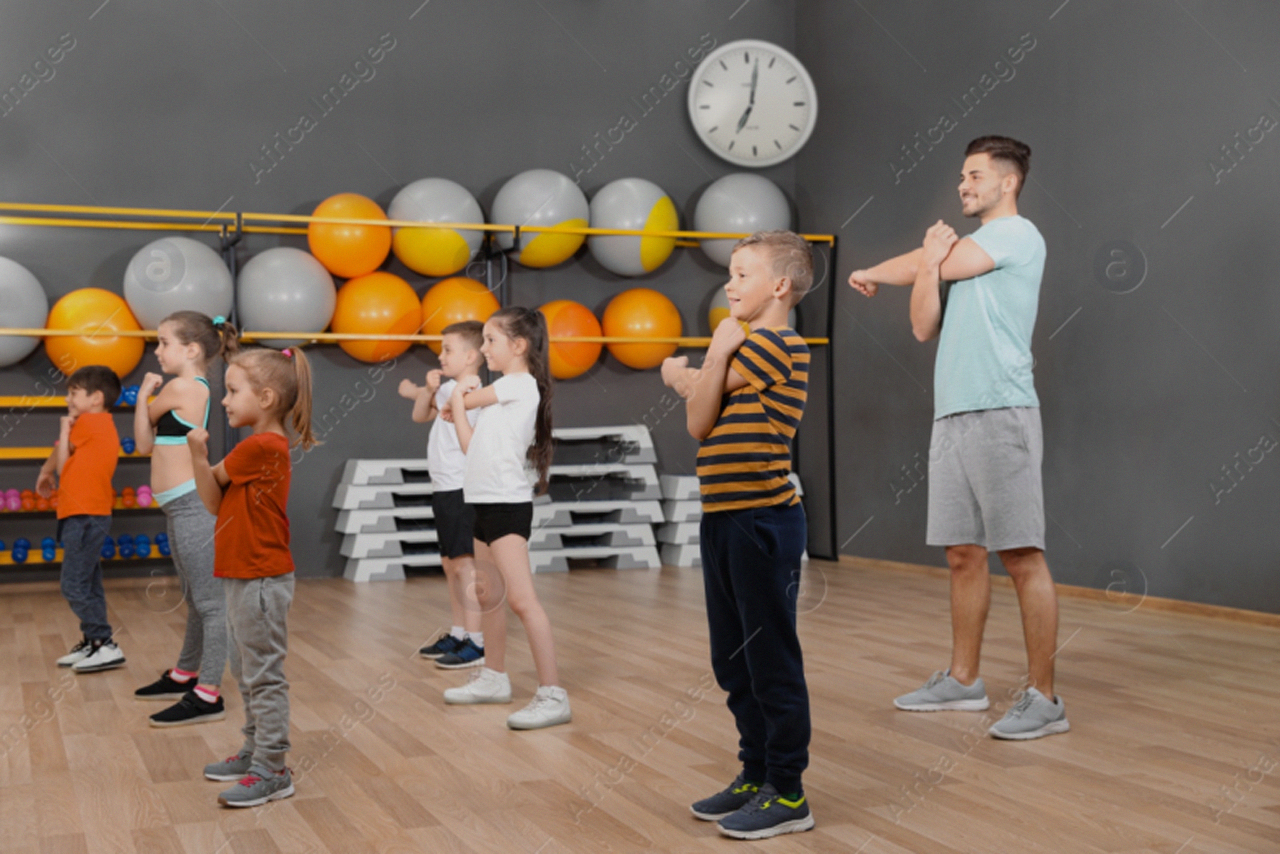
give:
7.02
